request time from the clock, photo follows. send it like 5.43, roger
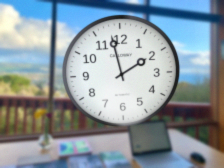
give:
1.58
